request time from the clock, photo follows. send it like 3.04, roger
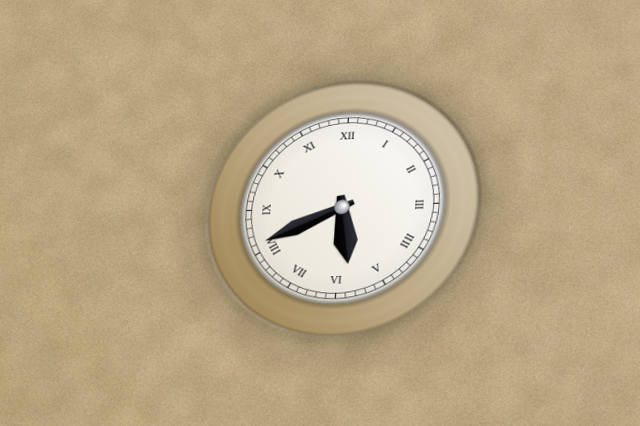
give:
5.41
